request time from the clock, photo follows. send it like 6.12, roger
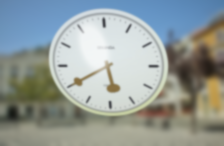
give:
5.40
